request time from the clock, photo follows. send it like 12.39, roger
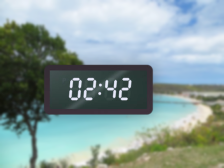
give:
2.42
